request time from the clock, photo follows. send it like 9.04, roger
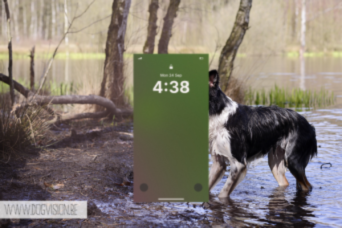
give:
4.38
